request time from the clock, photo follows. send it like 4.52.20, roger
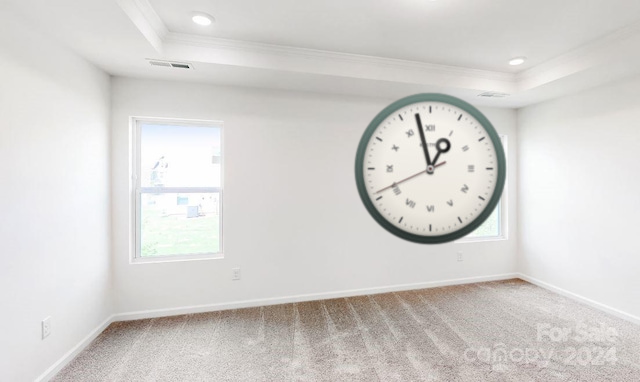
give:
12.57.41
